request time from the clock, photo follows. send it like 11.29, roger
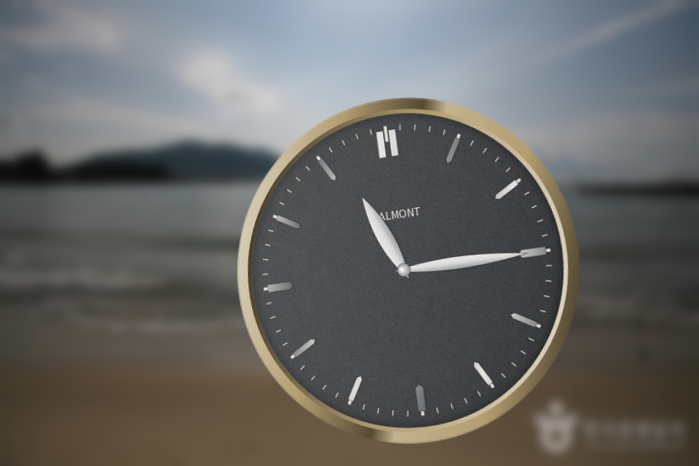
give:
11.15
